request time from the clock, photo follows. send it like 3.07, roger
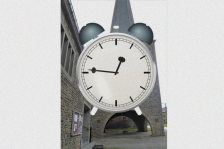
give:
12.46
